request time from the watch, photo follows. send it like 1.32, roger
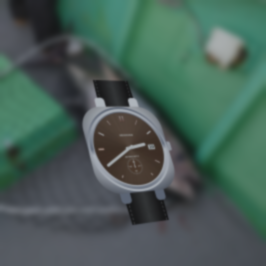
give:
2.40
